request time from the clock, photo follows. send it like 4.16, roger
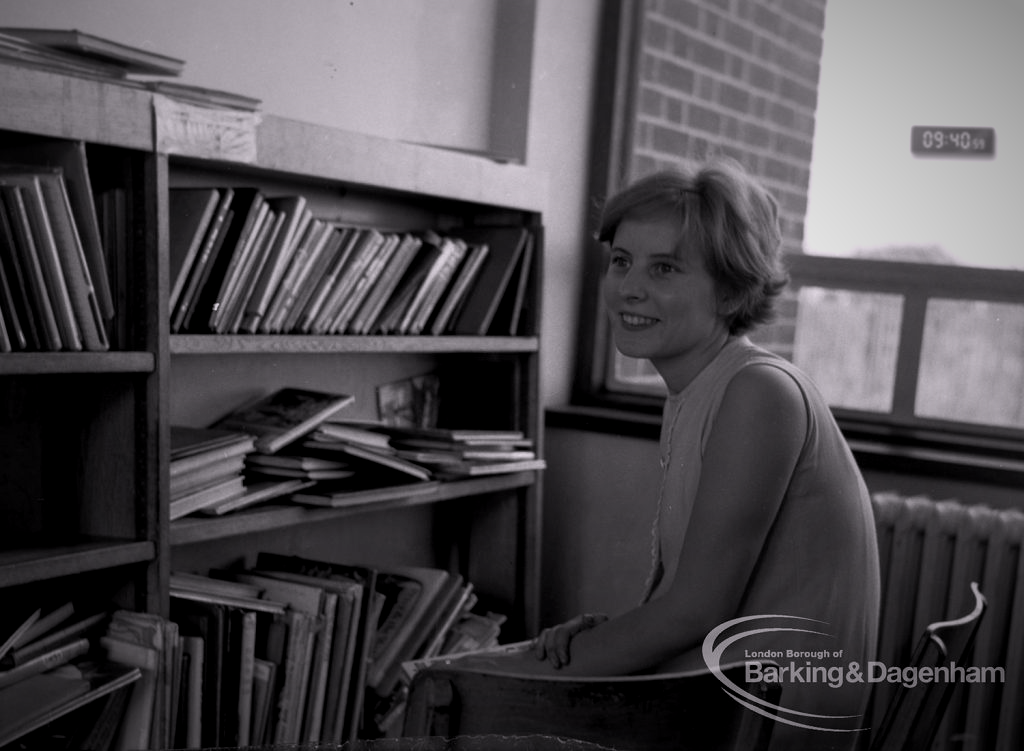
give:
9.40
